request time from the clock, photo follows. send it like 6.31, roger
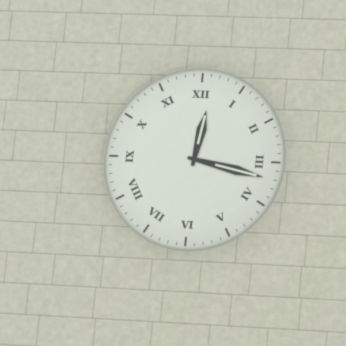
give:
12.17
